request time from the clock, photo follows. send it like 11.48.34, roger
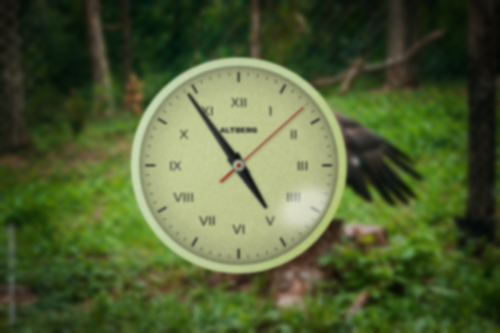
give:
4.54.08
